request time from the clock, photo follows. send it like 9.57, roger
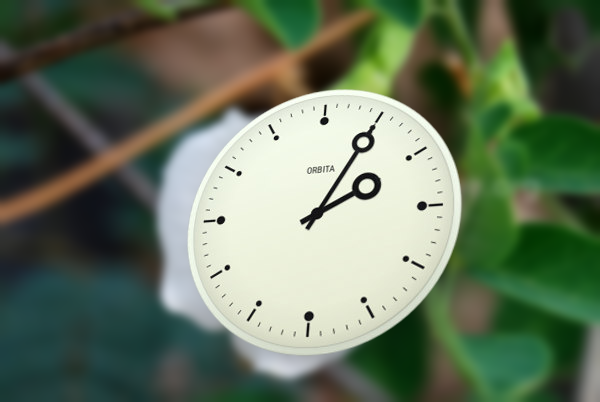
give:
2.05
